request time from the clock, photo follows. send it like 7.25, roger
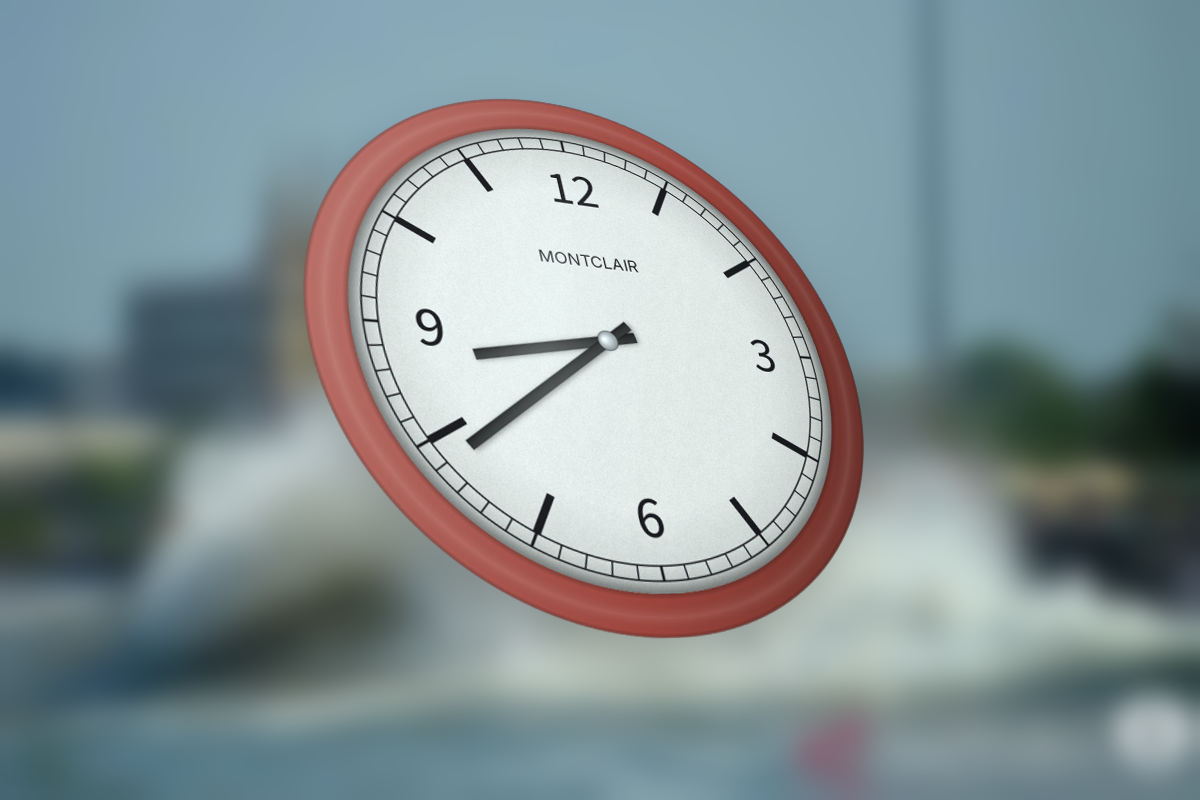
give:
8.39
